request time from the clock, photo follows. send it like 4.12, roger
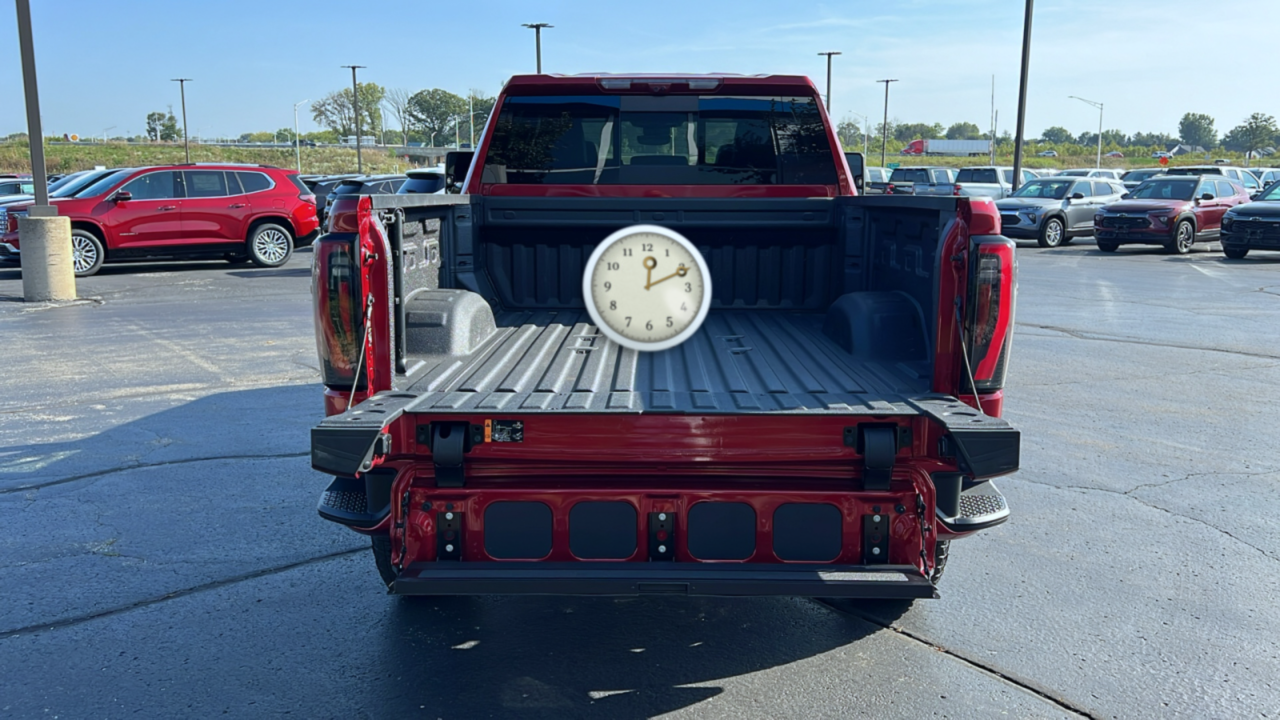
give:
12.11
